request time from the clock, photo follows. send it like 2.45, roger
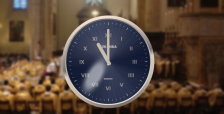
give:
11.00
